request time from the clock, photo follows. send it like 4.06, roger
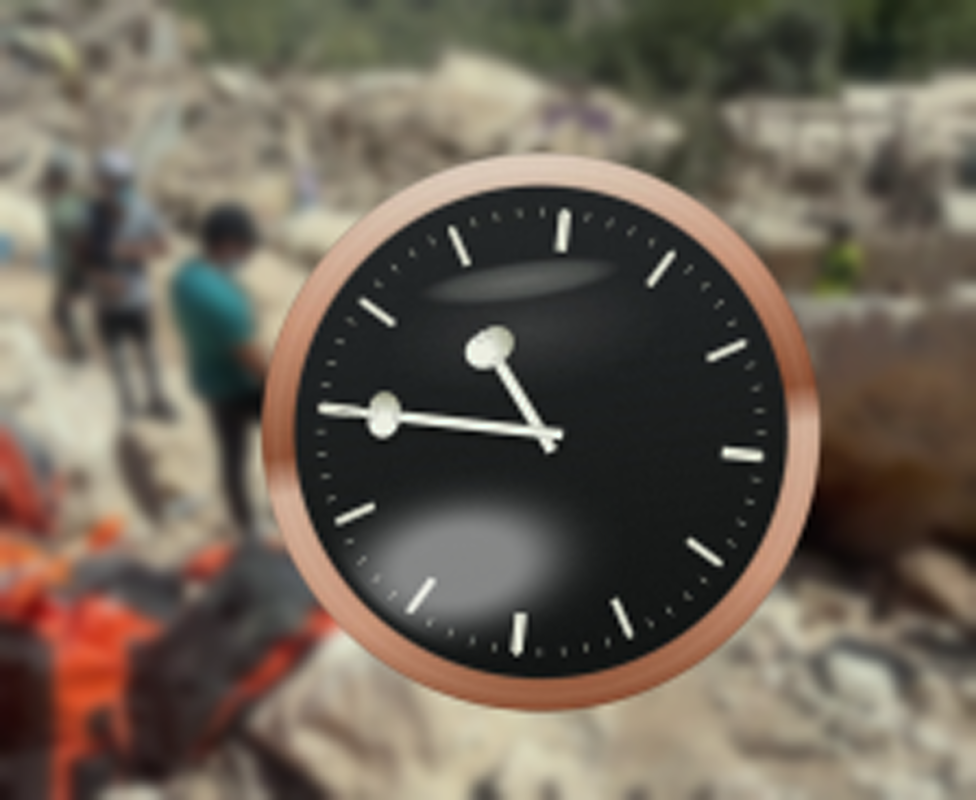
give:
10.45
